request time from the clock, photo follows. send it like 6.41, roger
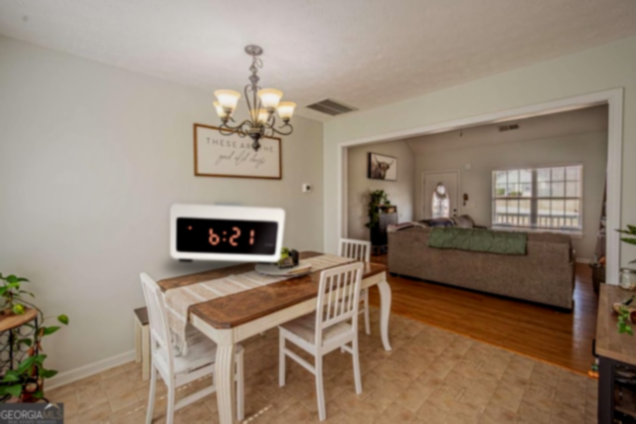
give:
6.21
